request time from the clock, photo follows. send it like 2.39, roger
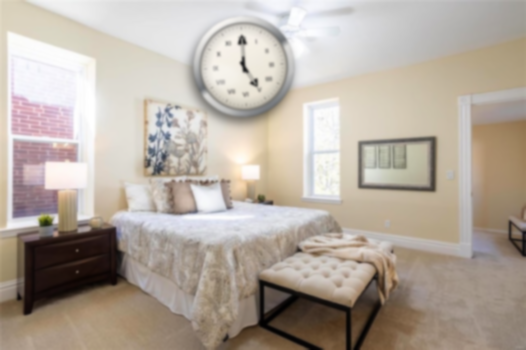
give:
5.00
